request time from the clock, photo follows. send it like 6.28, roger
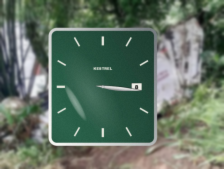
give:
3.16
